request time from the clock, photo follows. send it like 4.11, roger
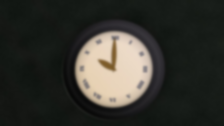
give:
10.00
